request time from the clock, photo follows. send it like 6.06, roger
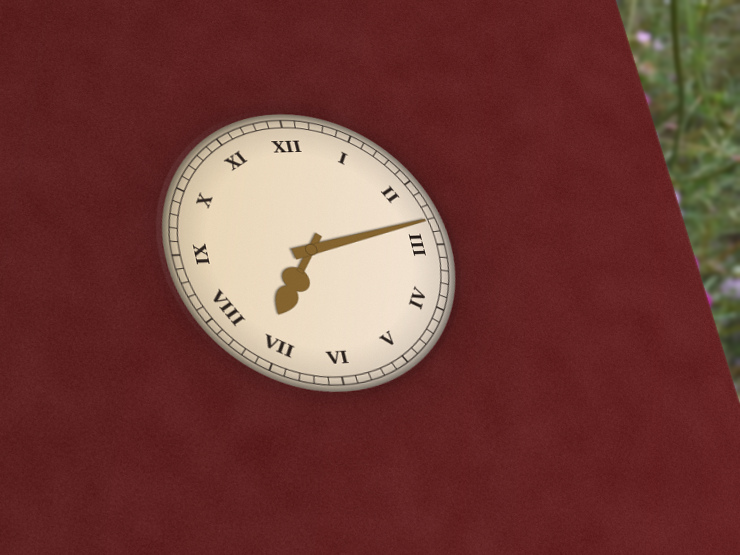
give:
7.13
